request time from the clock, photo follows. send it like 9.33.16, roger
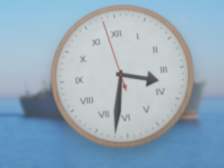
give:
3.31.58
